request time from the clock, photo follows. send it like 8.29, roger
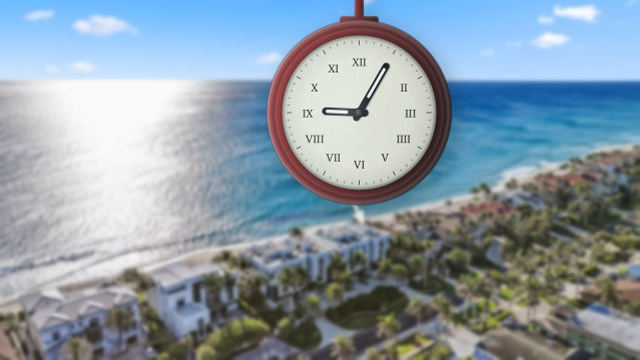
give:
9.05
